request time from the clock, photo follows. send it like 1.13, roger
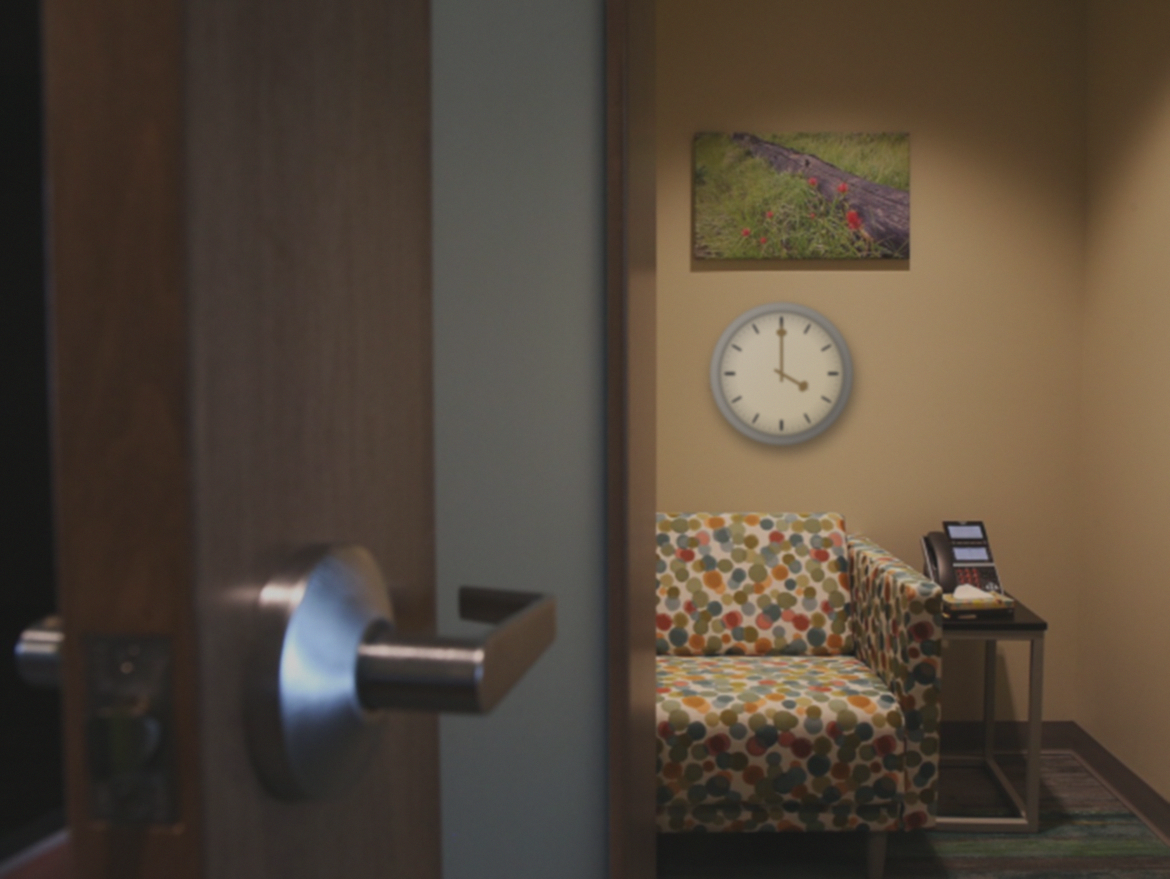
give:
4.00
